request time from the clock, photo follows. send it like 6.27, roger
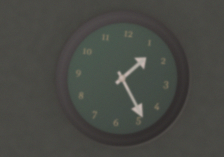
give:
1.24
